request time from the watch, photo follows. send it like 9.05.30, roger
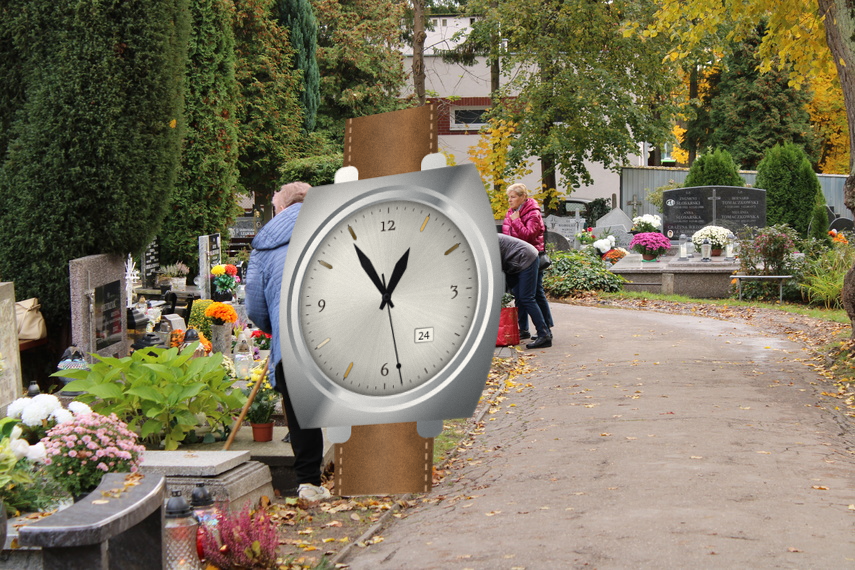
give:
12.54.28
